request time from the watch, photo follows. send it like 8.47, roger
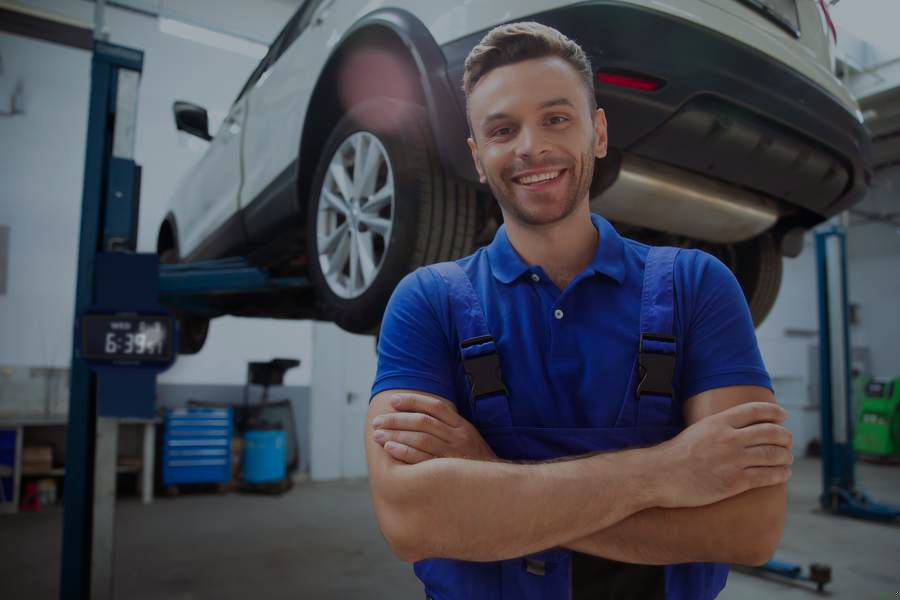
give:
6.39
